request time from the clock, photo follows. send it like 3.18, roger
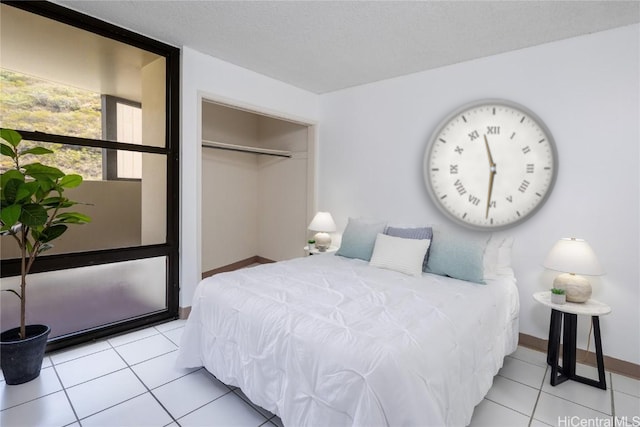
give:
11.31
